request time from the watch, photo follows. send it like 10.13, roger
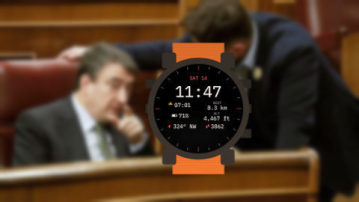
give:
11.47
